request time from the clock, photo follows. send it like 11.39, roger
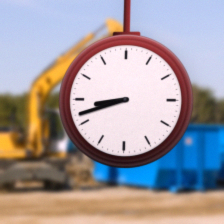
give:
8.42
